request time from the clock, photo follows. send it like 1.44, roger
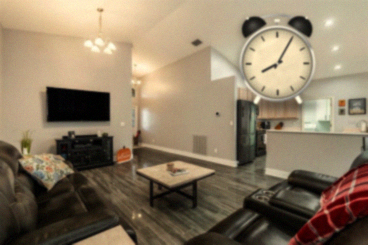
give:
8.05
